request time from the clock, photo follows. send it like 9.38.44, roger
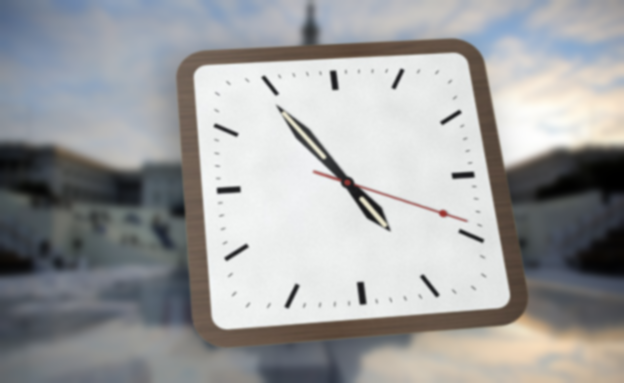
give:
4.54.19
